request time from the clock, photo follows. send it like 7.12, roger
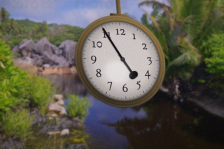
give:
4.55
